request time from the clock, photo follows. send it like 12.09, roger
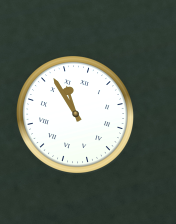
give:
10.52
